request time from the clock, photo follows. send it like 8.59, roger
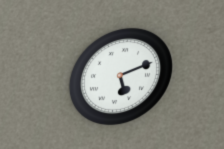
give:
5.11
